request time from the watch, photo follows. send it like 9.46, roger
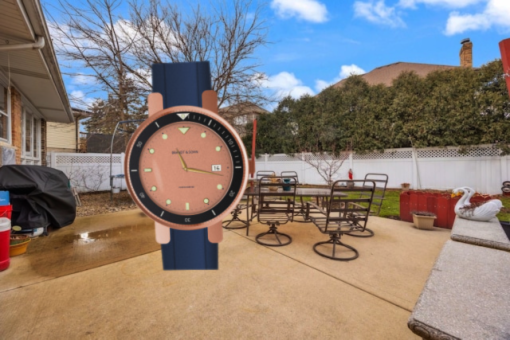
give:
11.17
